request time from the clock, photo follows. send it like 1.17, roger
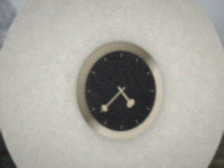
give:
4.38
